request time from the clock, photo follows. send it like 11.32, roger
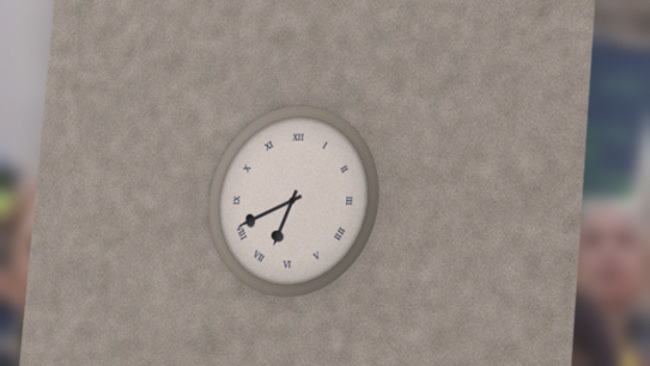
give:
6.41
